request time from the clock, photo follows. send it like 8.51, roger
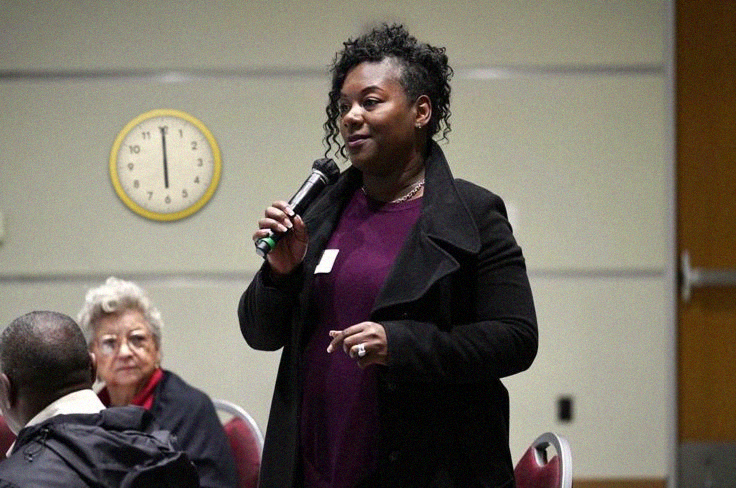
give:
6.00
